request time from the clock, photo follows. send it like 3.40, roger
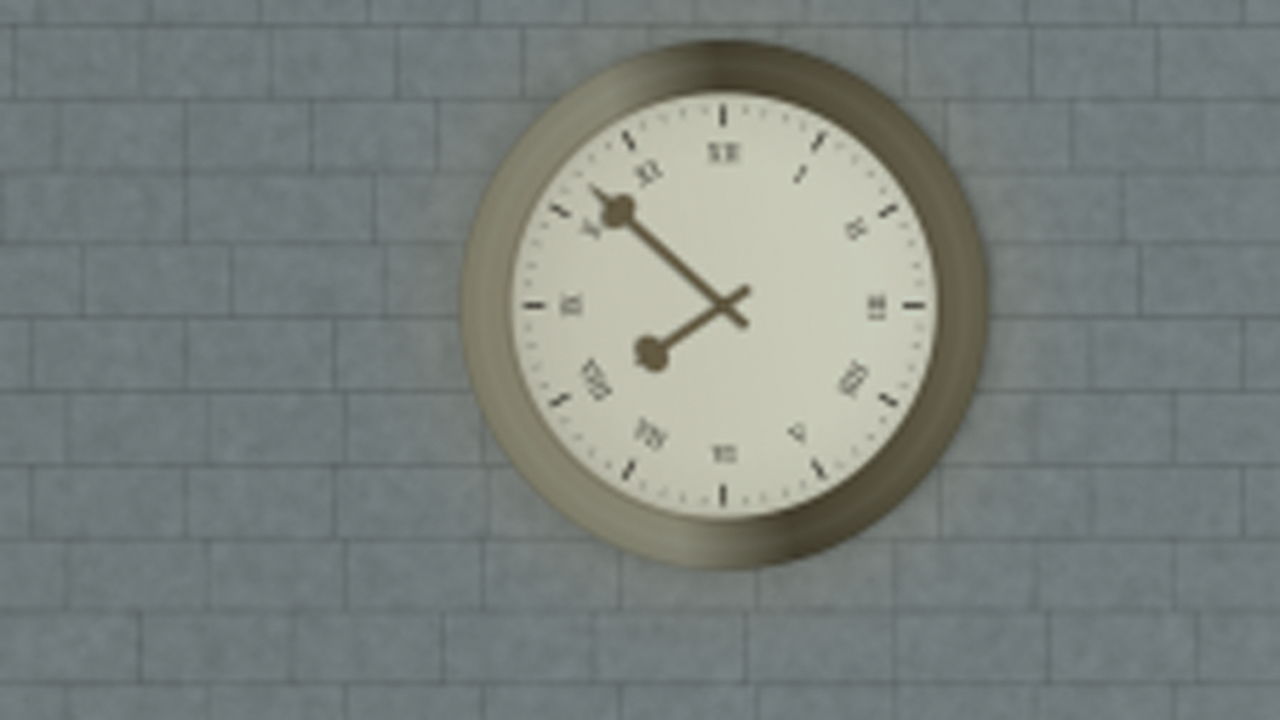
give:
7.52
